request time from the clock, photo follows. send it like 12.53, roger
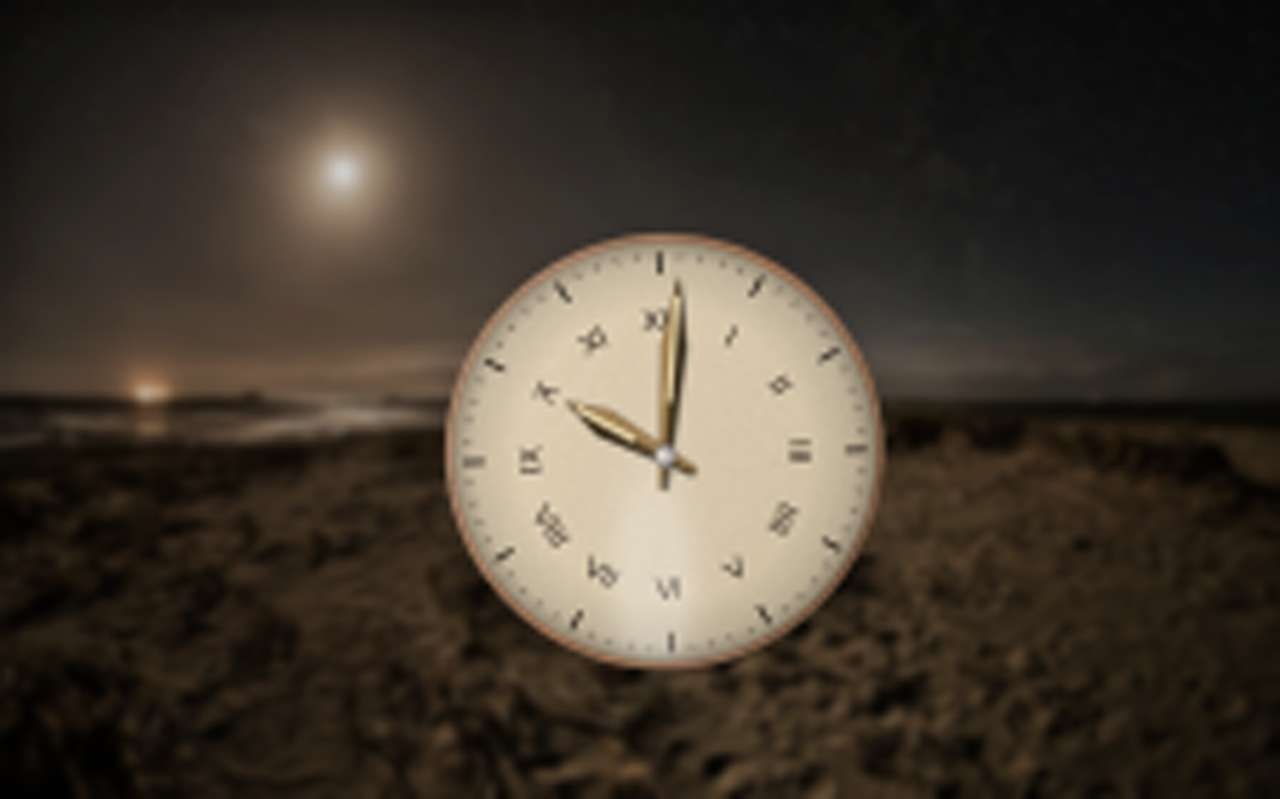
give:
10.01
